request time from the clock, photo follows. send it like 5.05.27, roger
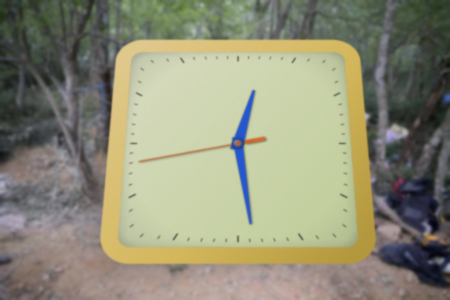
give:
12.28.43
